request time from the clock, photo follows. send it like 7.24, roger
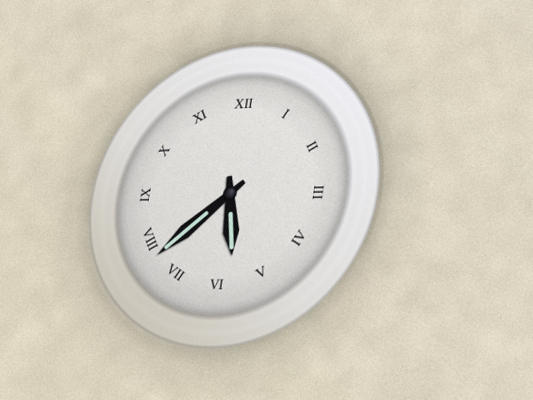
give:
5.38
